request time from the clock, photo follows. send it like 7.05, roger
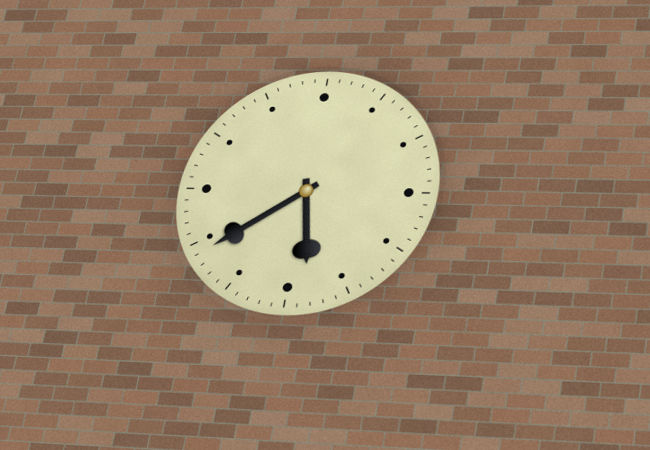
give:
5.39
